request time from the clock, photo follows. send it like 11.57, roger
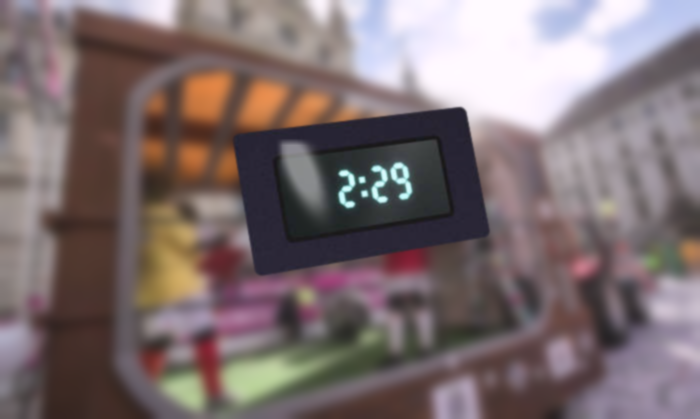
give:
2.29
